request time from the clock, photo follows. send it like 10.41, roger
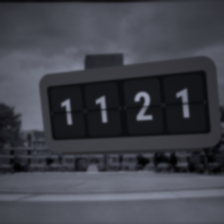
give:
11.21
